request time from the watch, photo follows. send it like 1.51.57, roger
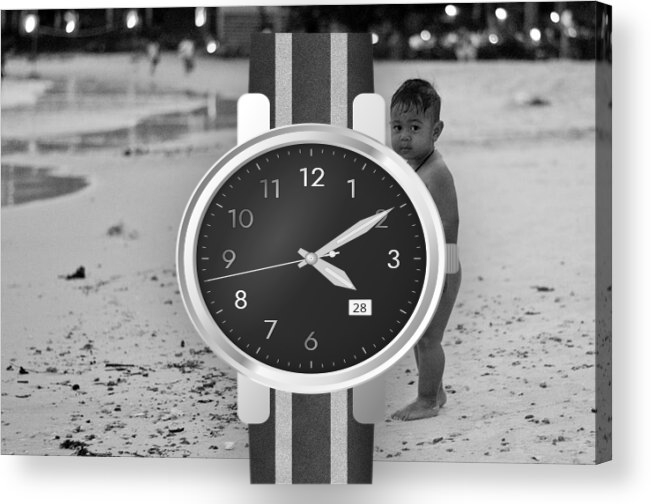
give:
4.09.43
